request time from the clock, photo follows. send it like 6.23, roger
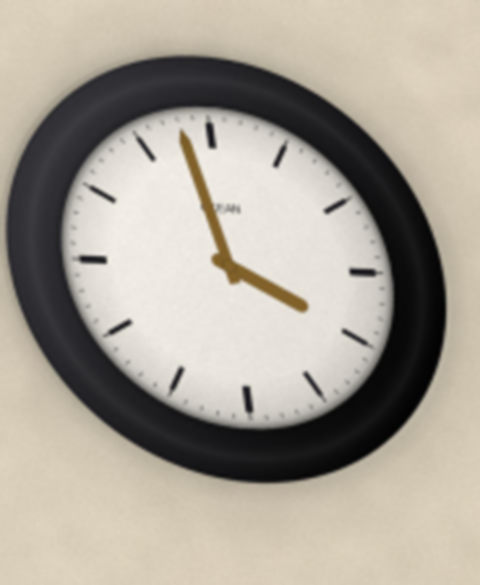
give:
3.58
